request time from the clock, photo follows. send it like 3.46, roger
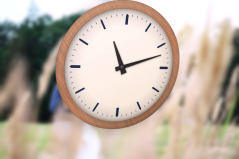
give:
11.12
